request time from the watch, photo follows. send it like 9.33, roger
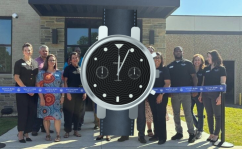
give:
12.04
